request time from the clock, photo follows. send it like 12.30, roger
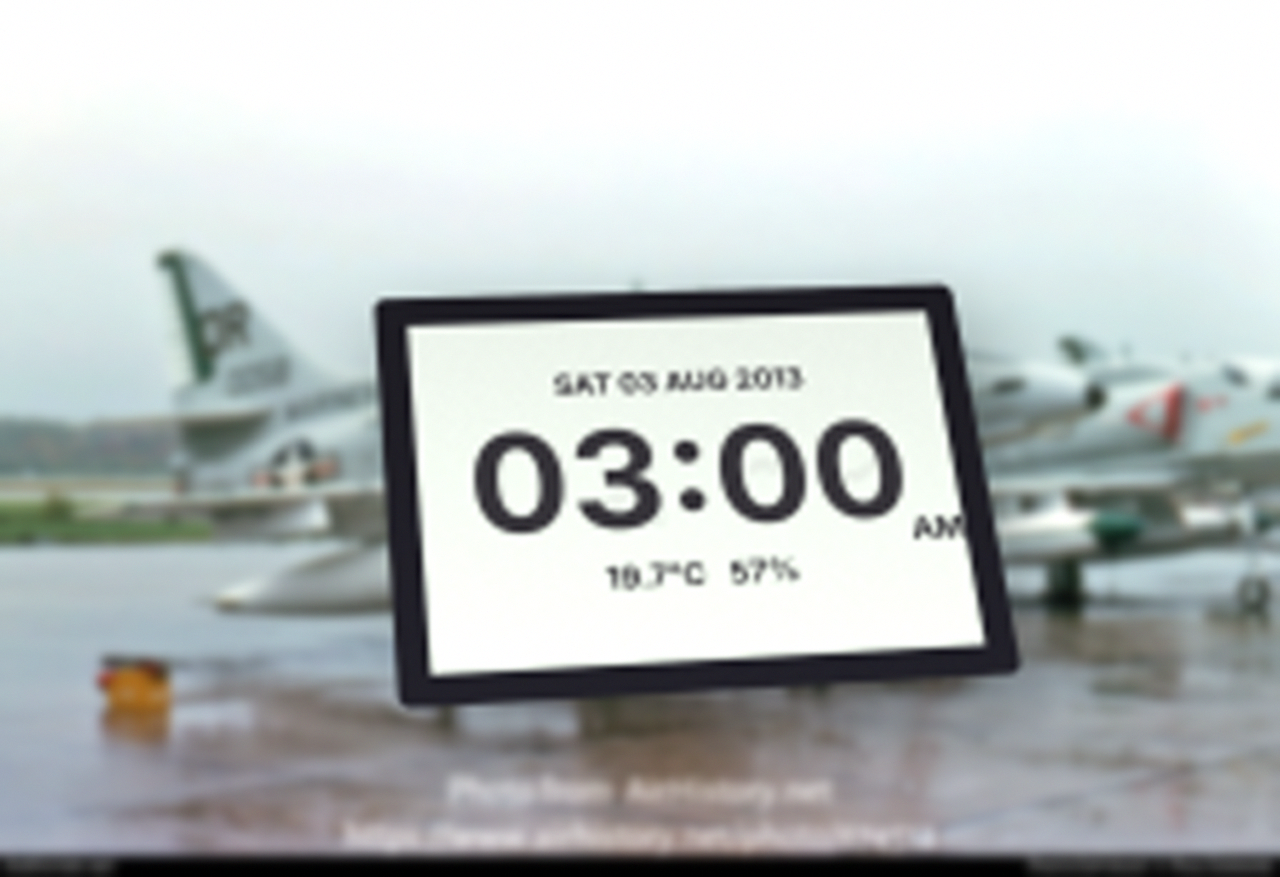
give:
3.00
